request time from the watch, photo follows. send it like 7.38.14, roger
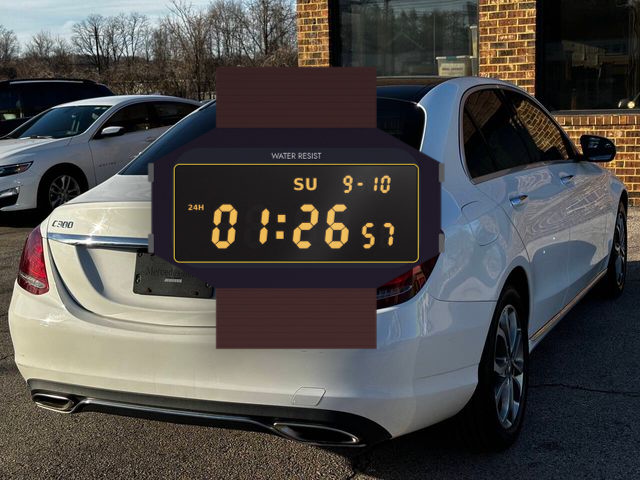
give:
1.26.57
